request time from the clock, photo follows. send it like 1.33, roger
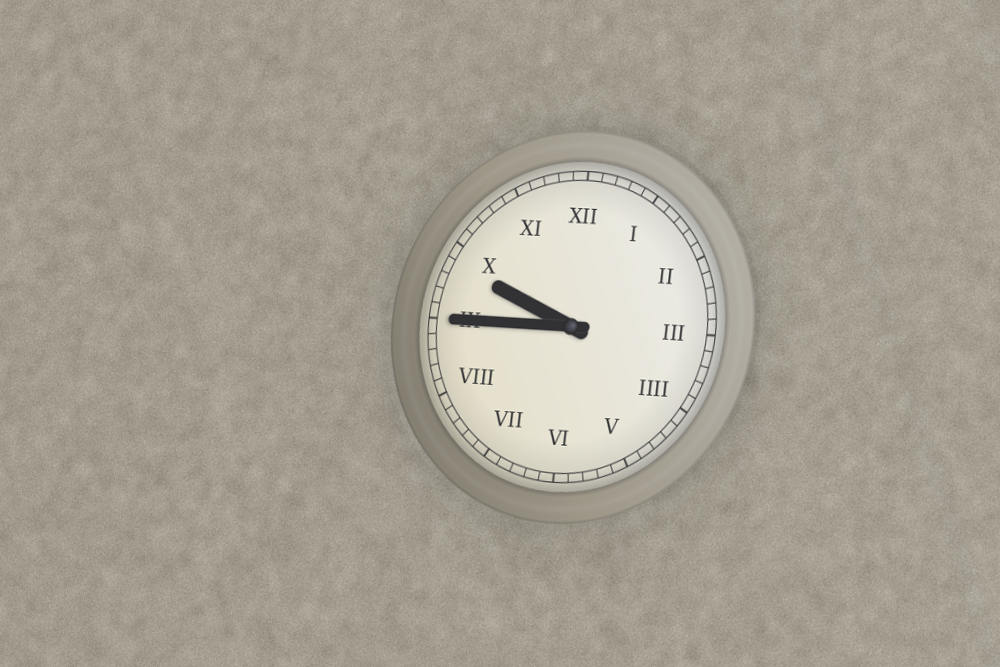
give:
9.45
